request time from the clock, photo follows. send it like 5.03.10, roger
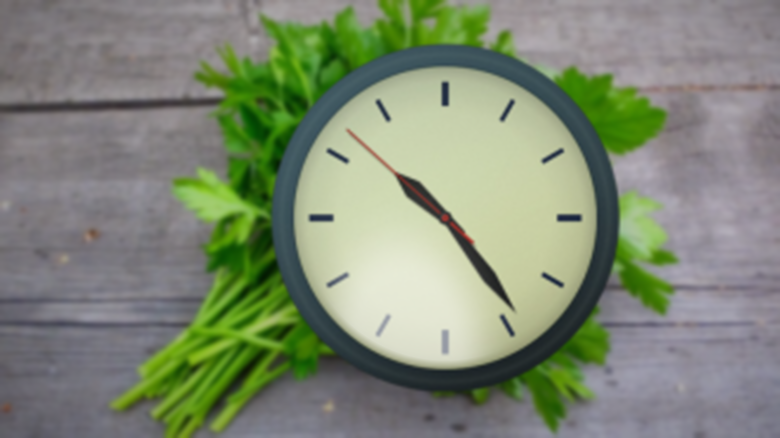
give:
10.23.52
